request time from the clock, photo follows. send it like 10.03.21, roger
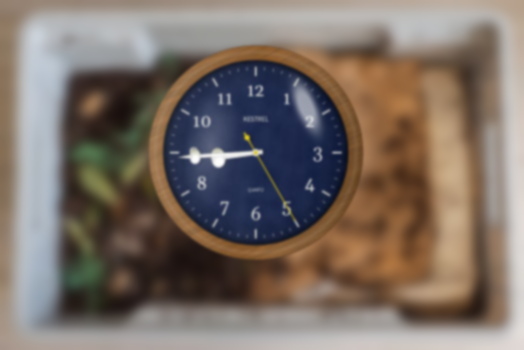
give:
8.44.25
